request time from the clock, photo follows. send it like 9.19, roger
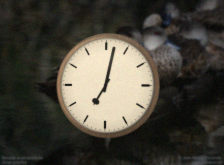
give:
7.02
